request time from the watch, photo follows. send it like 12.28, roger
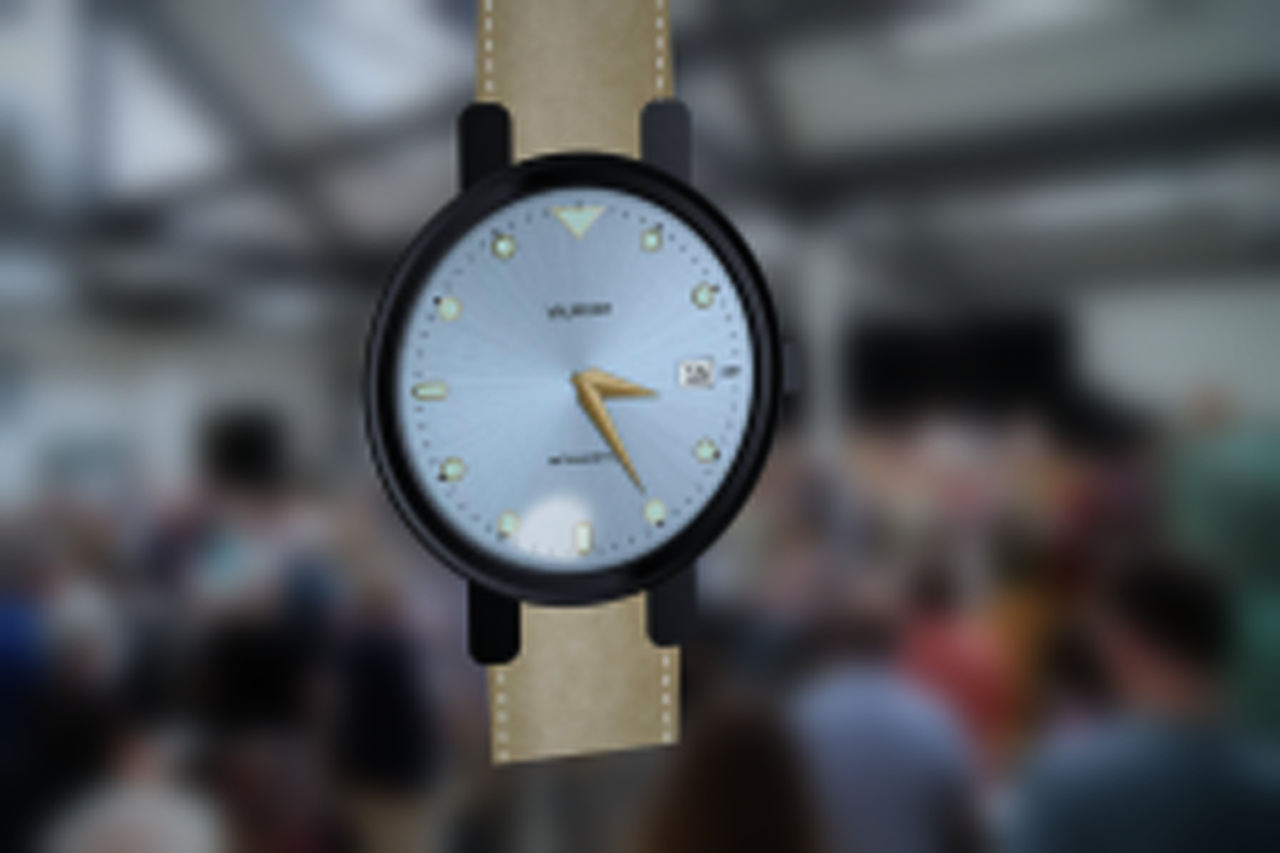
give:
3.25
